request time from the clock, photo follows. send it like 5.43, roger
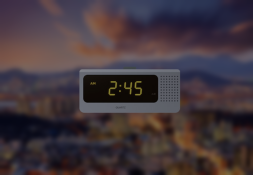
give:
2.45
